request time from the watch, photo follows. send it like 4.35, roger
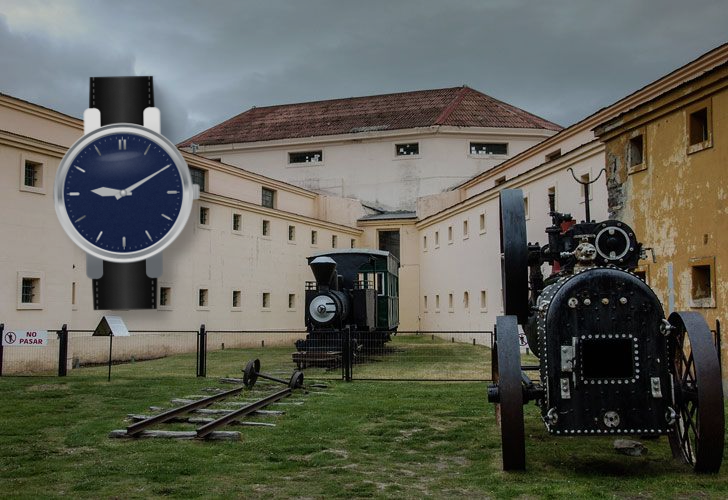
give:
9.10
